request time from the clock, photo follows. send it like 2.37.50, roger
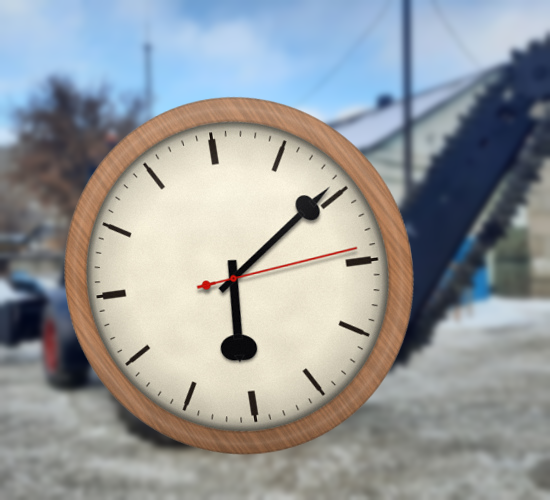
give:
6.09.14
